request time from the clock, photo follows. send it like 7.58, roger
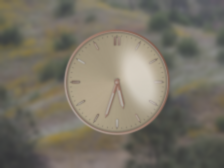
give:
5.33
